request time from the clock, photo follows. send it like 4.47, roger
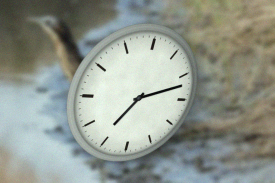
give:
7.12
